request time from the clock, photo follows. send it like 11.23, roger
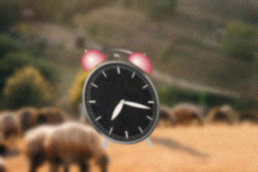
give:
7.17
